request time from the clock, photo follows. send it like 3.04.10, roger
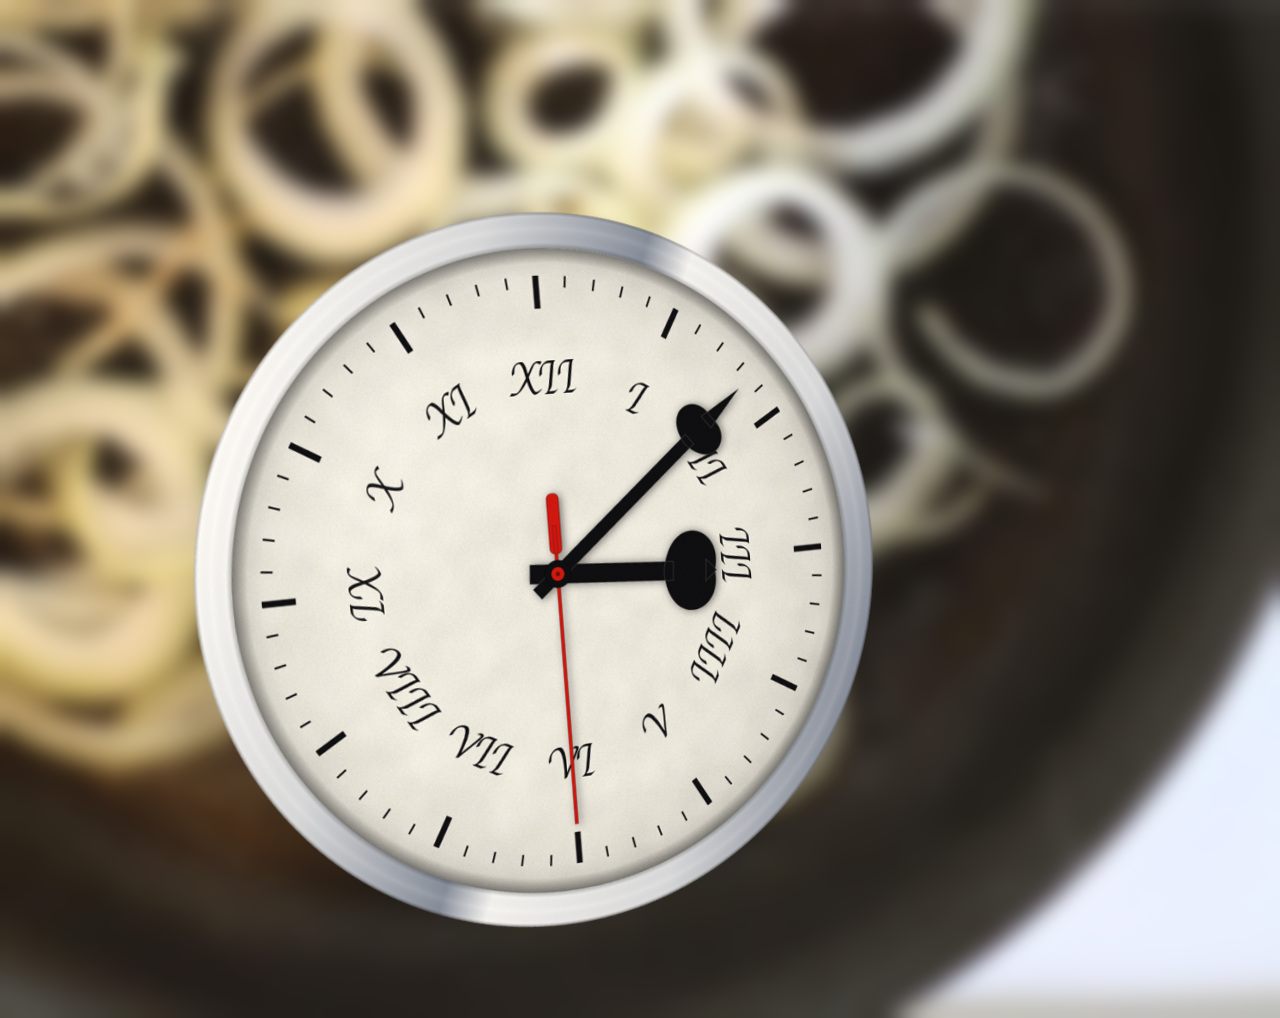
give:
3.08.30
